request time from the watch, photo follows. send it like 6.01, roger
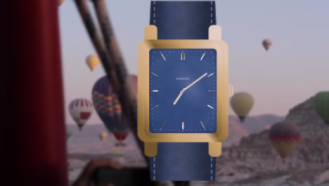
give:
7.09
